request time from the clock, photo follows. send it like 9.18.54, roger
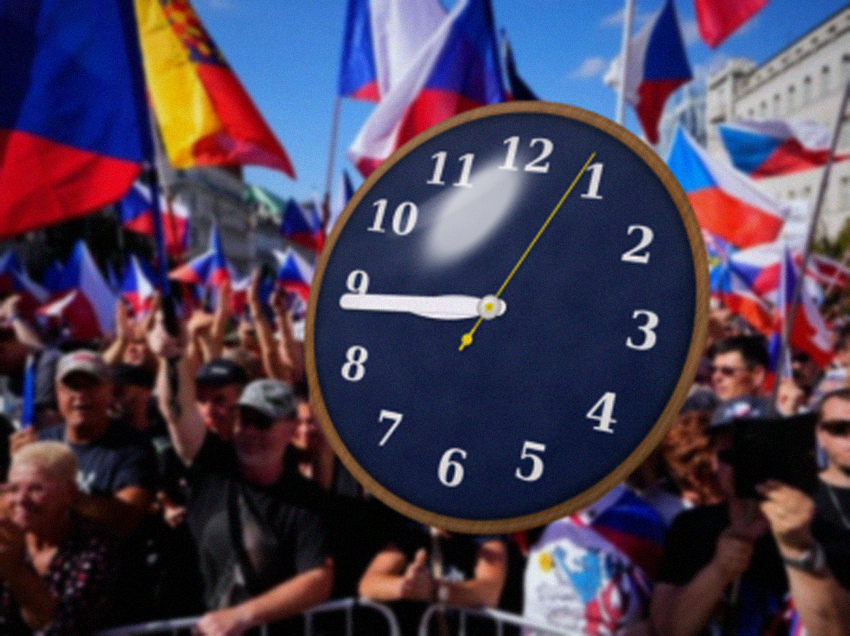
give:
8.44.04
